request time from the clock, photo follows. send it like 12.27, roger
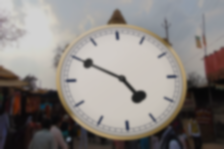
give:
4.50
